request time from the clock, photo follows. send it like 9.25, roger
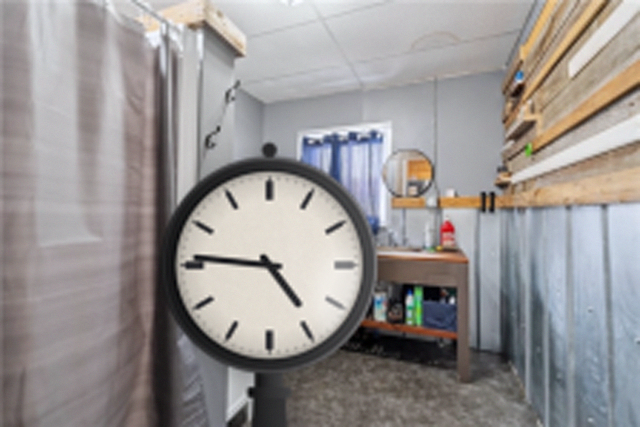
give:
4.46
